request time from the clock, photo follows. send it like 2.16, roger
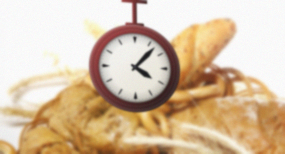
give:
4.07
